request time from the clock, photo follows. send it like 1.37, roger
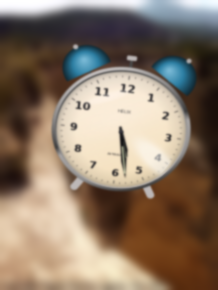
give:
5.28
